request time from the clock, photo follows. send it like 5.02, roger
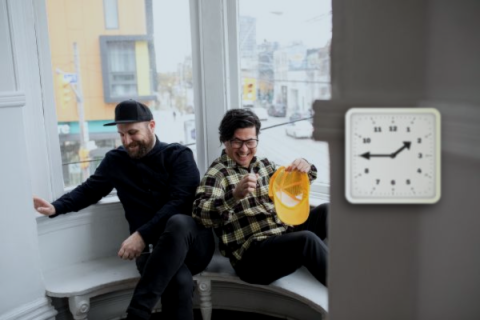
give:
1.45
